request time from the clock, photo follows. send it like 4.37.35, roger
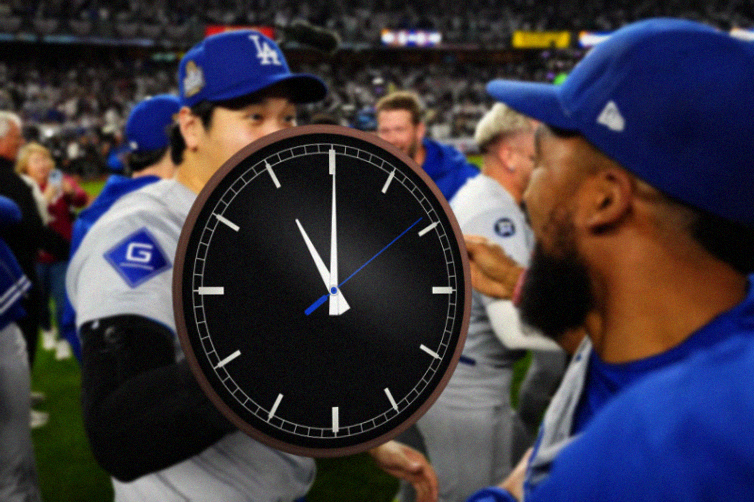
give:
11.00.09
